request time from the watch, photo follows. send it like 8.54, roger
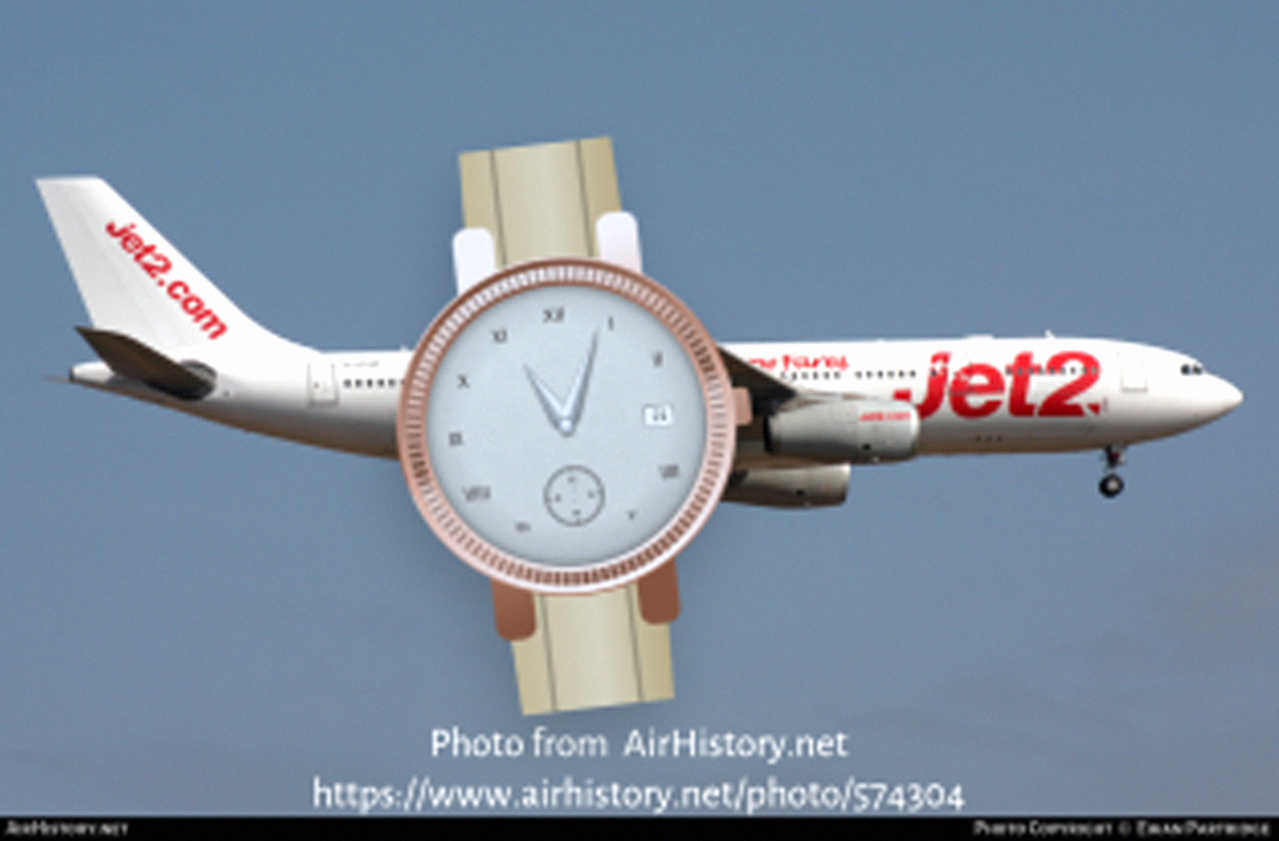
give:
11.04
